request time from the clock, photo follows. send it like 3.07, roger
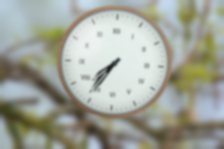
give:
7.36
